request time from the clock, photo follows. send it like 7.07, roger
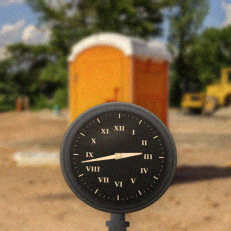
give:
2.43
